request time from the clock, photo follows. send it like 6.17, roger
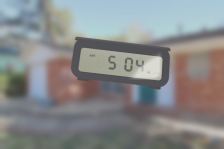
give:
5.04
